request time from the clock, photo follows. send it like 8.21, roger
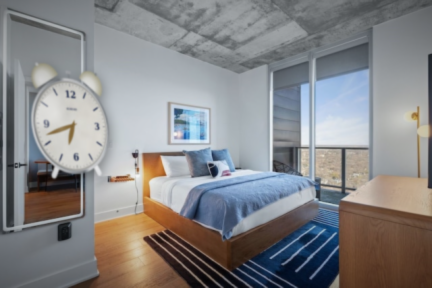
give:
6.42
